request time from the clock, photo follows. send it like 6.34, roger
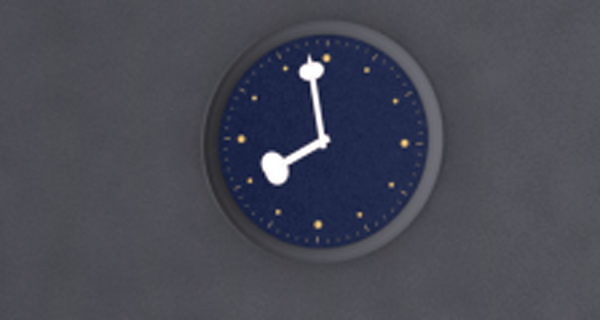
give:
7.58
